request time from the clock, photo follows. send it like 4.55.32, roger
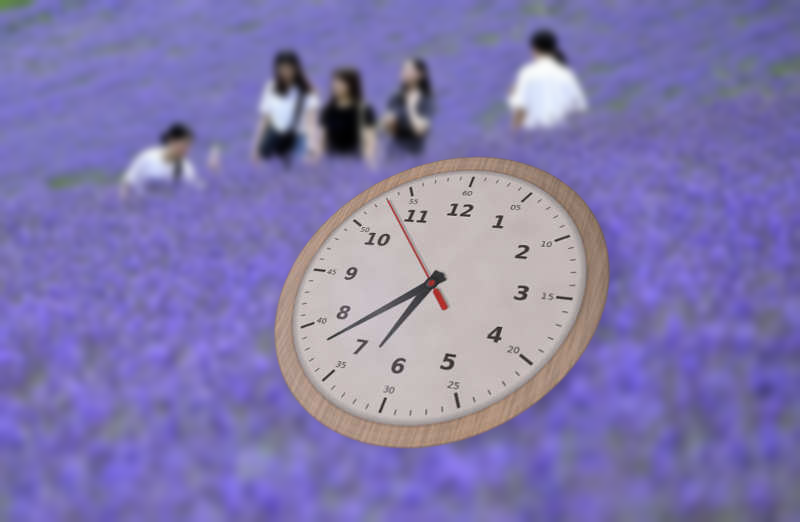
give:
6.37.53
